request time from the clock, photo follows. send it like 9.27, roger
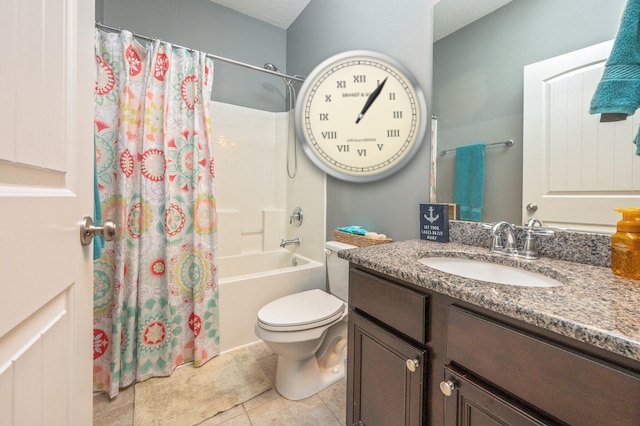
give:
1.06
